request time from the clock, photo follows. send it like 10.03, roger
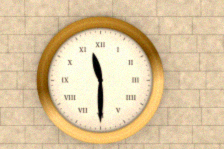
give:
11.30
